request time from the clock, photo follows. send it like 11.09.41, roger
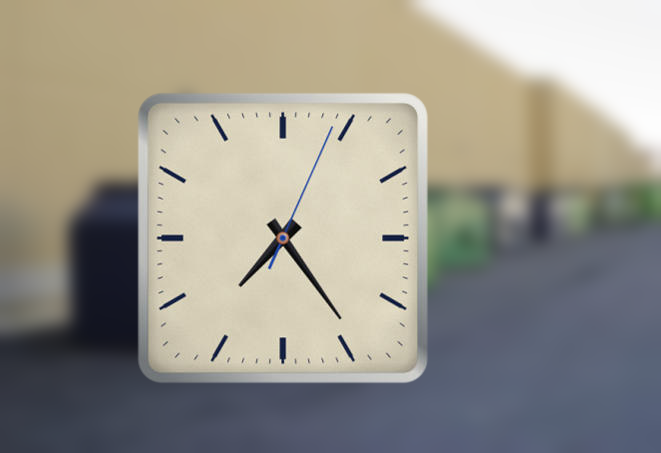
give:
7.24.04
